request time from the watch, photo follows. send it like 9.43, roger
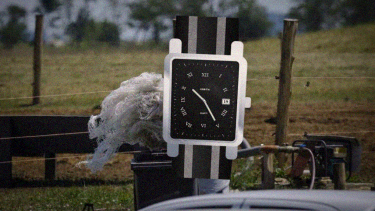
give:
10.25
